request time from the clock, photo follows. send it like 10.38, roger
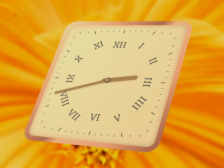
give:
2.42
